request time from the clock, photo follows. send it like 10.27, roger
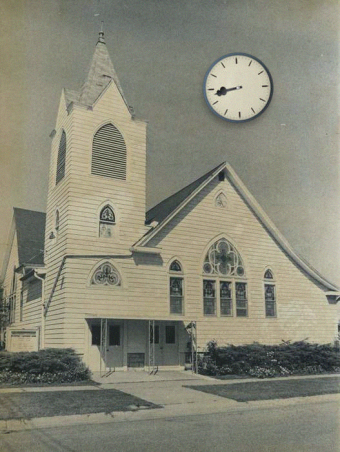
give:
8.43
